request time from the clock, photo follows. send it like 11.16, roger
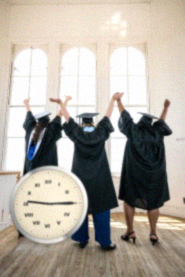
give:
9.15
